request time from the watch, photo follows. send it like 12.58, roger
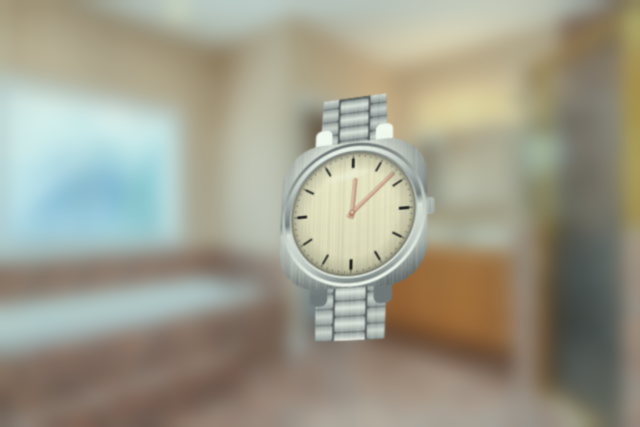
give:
12.08
